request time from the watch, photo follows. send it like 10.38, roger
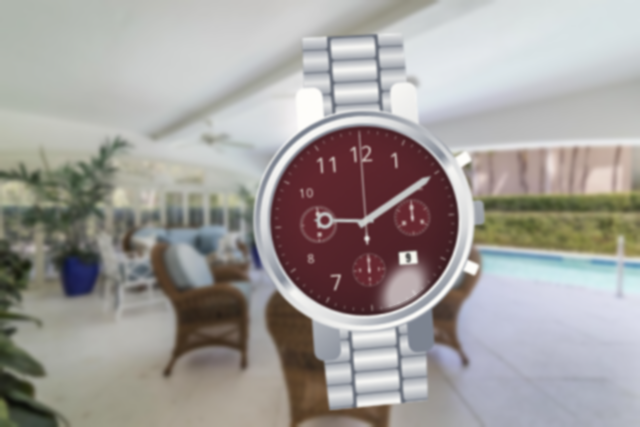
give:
9.10
